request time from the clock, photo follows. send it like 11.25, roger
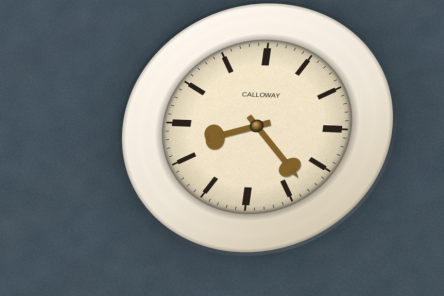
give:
8.23
